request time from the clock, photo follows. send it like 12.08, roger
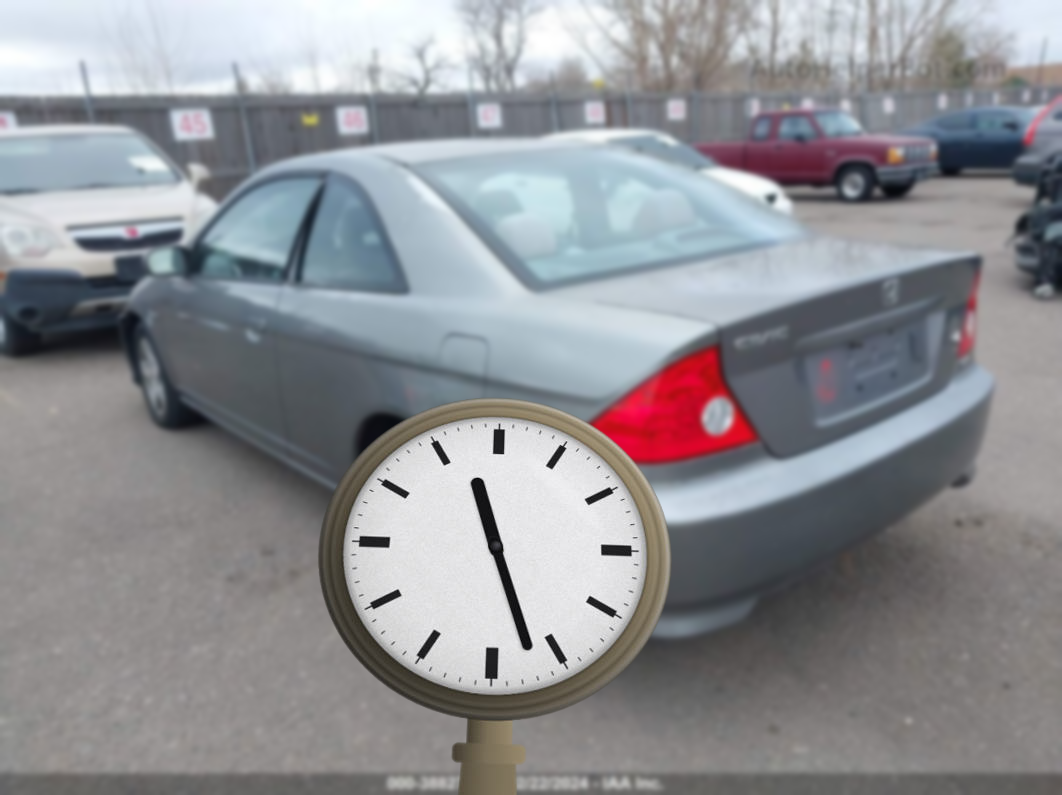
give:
11.27
